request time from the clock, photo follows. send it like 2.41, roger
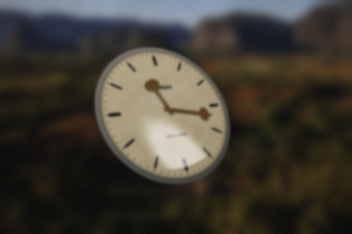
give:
11.17
